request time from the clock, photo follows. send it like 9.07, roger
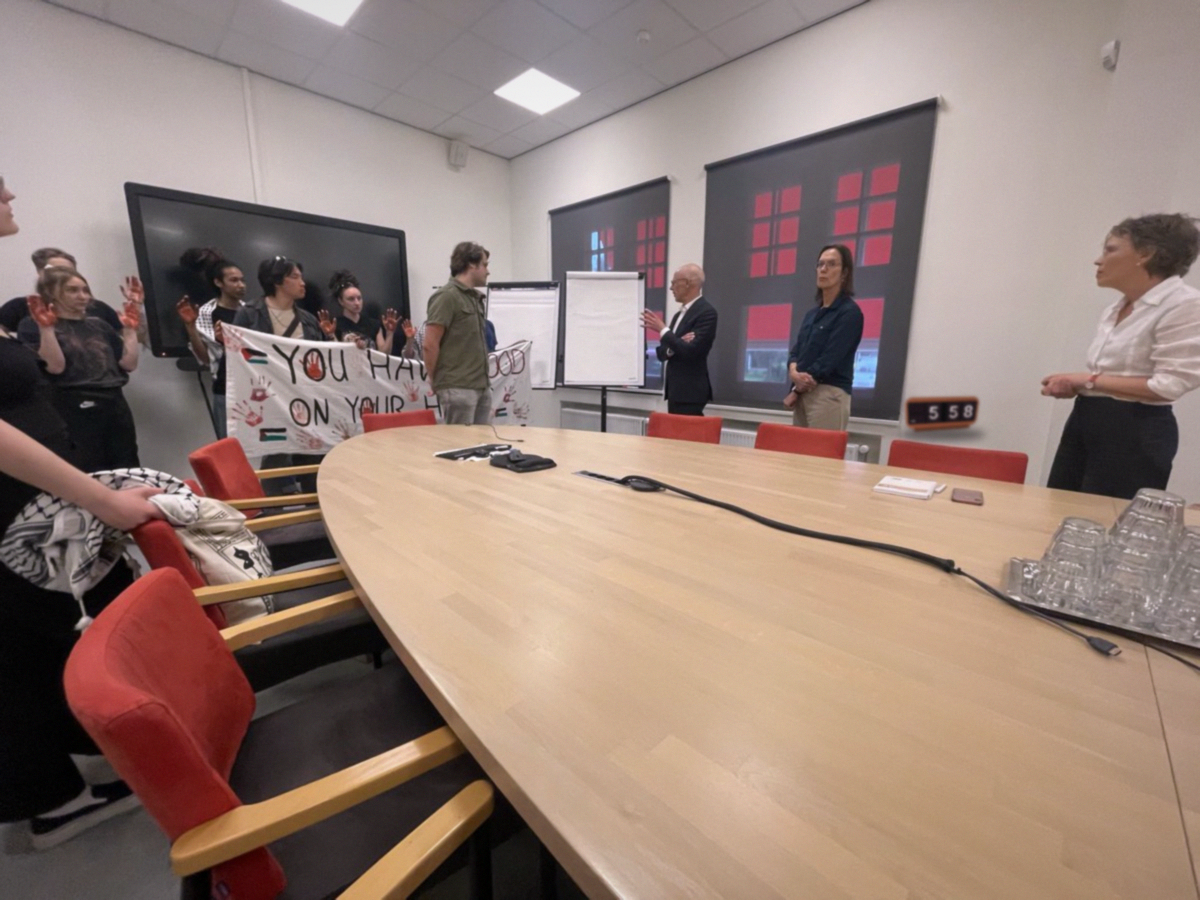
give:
5.58
